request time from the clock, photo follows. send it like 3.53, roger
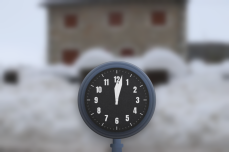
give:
12.02
